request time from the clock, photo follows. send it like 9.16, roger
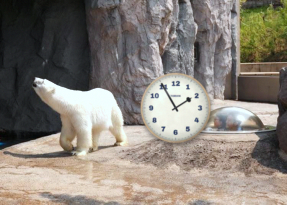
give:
1.55
